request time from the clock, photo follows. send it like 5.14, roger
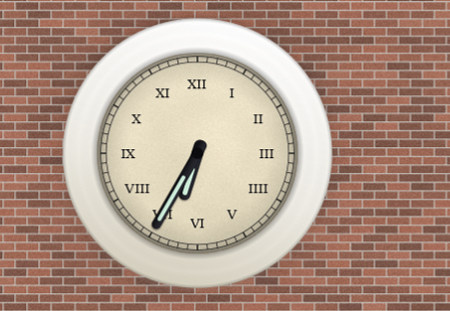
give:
6.35
